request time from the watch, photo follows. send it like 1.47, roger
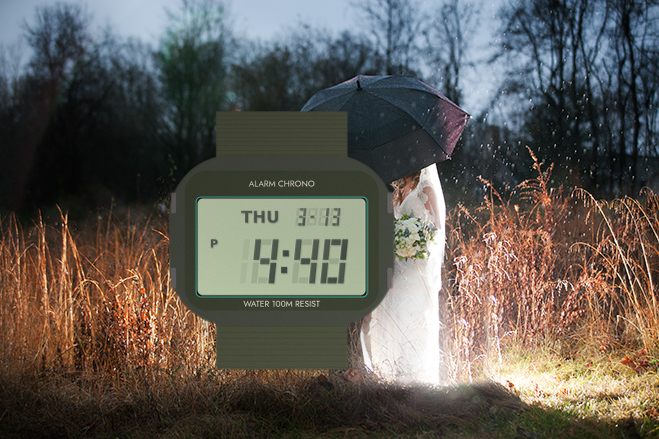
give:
4.40
